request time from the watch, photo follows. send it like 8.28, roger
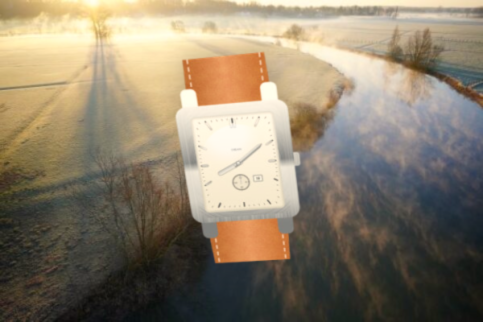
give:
8.09
